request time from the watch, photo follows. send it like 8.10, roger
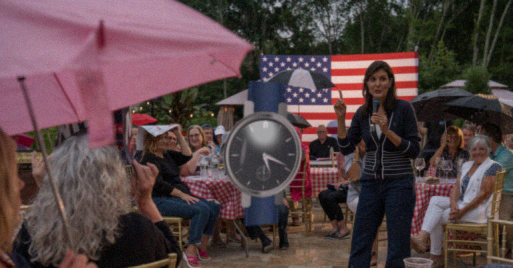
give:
5.19
